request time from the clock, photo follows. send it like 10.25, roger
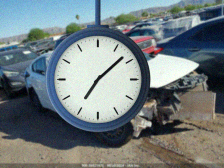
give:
7.08
